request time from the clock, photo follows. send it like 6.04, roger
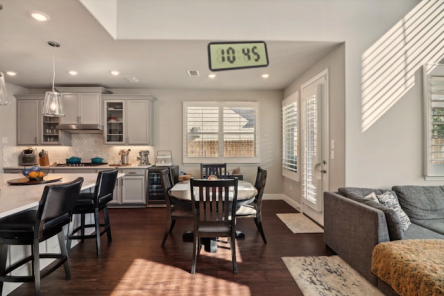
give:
10.45
